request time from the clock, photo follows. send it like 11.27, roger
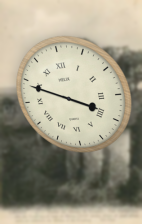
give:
3.49
